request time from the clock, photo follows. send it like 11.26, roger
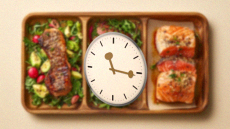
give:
11.16
